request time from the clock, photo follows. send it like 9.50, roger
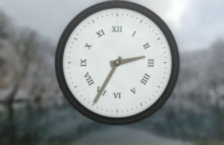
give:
2.35
